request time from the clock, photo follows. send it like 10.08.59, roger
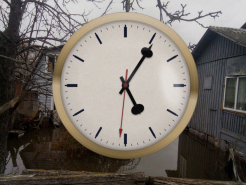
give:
5.05.31
